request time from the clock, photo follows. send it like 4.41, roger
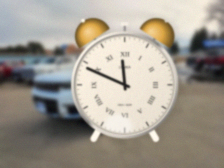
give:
11.49
